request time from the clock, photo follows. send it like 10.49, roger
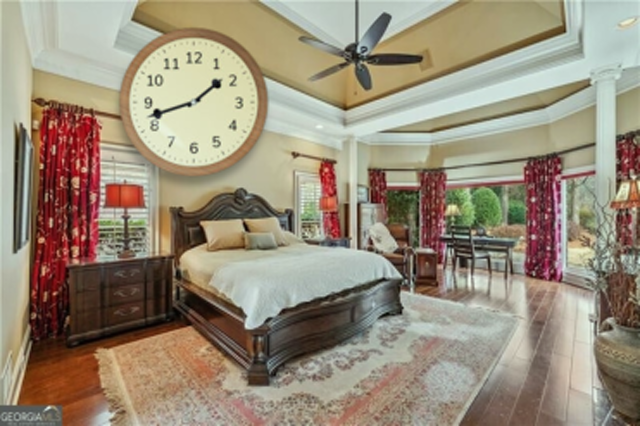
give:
1.42
